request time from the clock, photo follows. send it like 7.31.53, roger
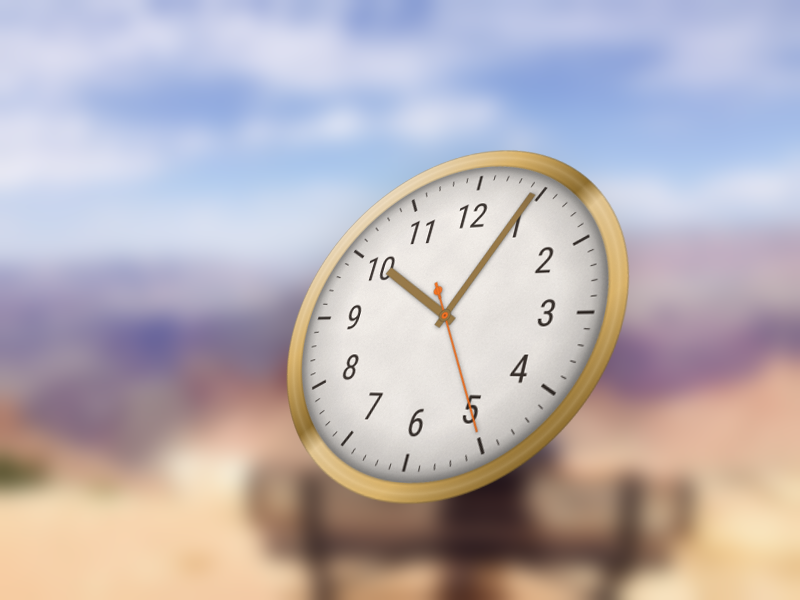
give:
10.04.25
